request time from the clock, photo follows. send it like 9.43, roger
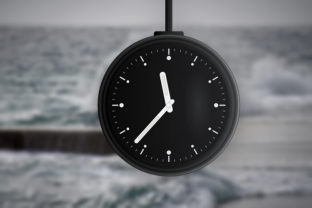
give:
11.37
